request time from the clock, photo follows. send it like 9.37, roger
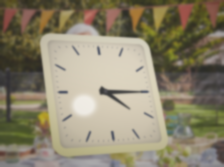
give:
4.15
